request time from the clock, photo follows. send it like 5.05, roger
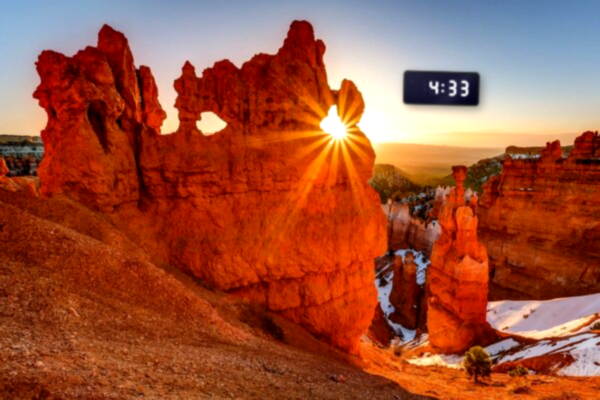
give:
4.33
